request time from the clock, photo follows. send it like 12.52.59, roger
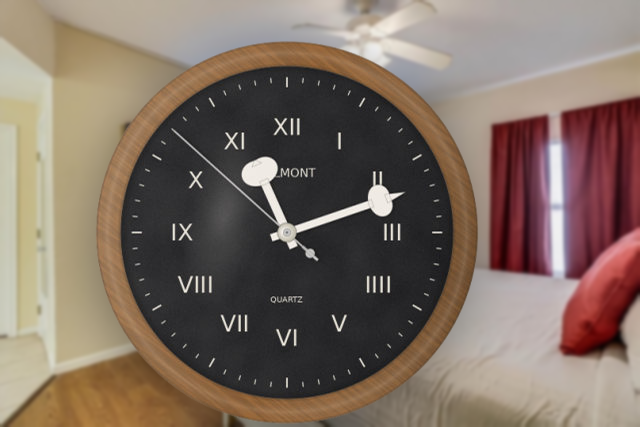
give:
11.11.52
